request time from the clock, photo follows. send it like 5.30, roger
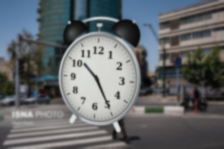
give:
10.25
